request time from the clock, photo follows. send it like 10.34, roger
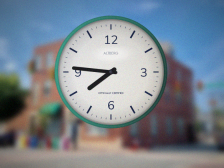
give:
7.46
